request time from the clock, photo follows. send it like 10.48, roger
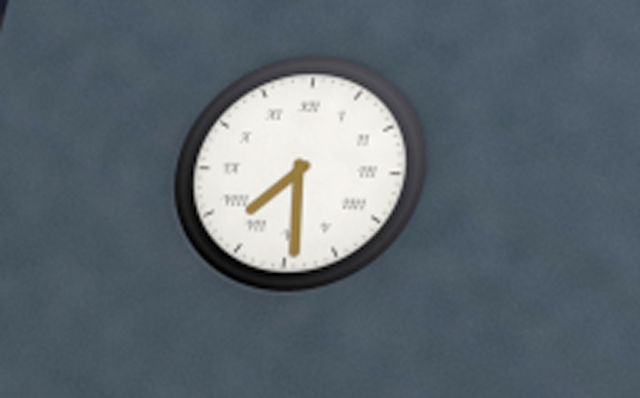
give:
7.29
